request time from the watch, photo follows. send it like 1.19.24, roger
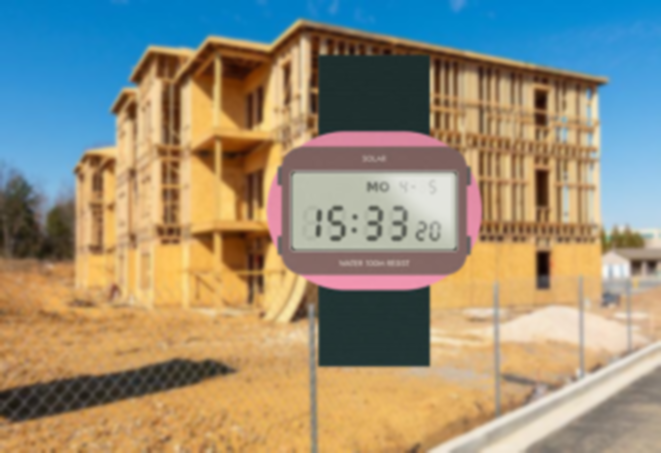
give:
15.33.20
